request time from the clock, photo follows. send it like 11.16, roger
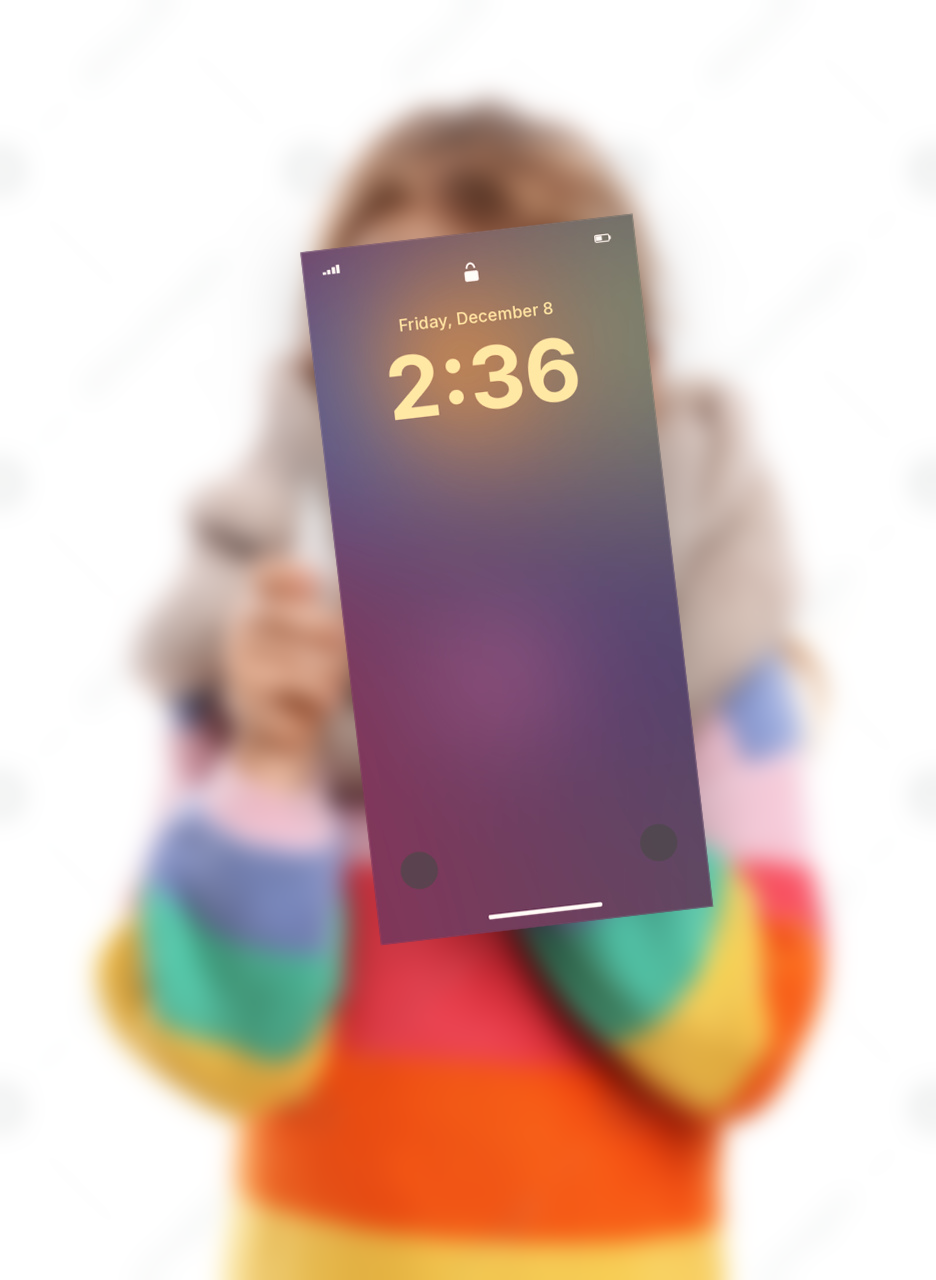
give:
2.36
